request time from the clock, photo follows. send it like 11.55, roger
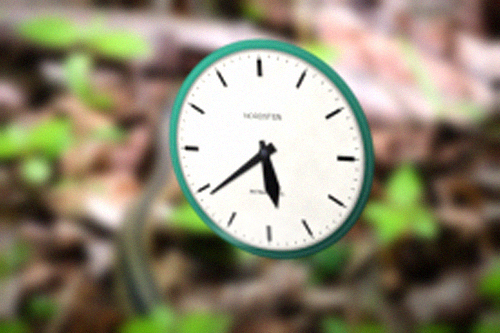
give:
5.39
